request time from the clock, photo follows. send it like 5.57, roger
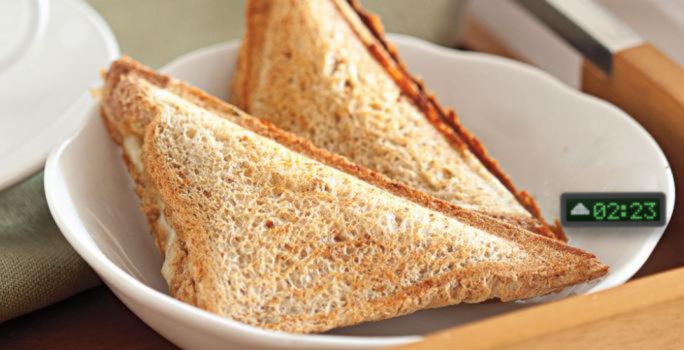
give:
2.23
